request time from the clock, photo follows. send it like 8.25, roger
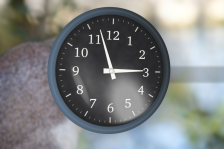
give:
2.57
